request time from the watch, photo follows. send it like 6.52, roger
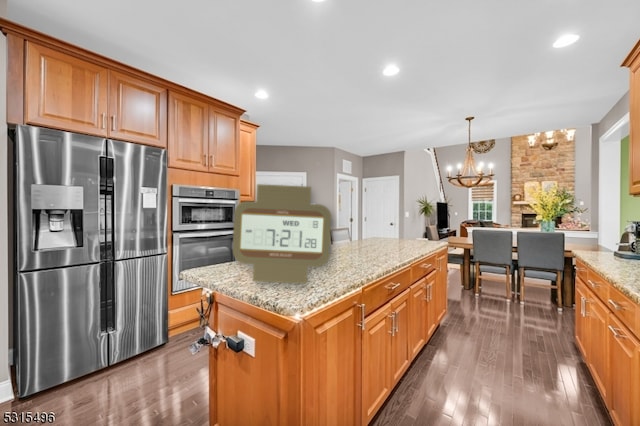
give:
7.21
